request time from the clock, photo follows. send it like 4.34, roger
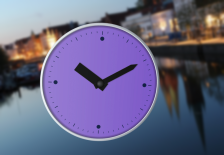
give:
10.10
